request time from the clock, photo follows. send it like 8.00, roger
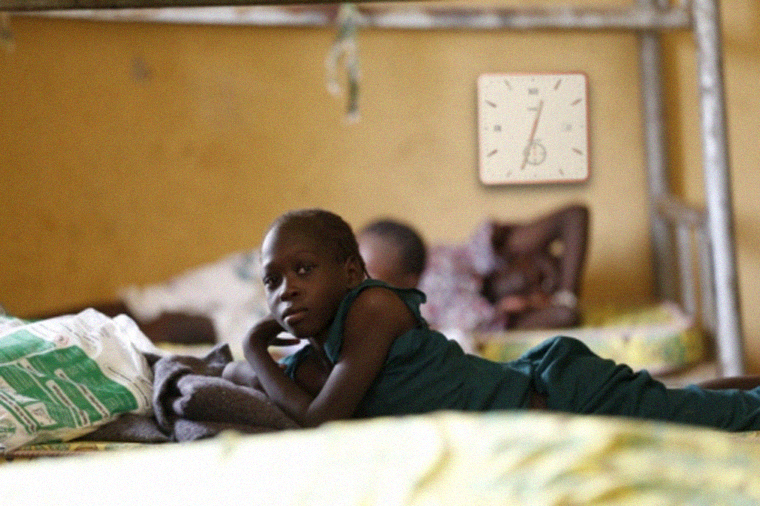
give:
12.33
